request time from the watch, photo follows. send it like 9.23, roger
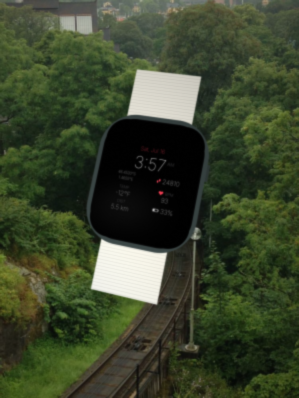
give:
3.57
